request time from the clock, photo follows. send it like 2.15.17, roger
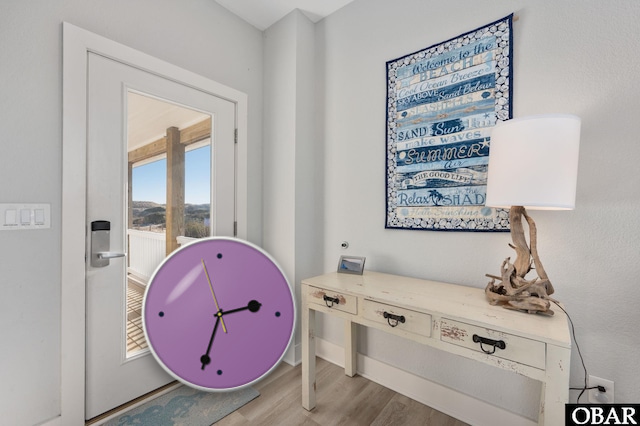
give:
2.32.57
